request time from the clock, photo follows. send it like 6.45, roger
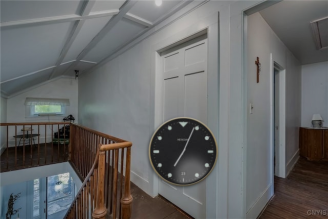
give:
7.04
